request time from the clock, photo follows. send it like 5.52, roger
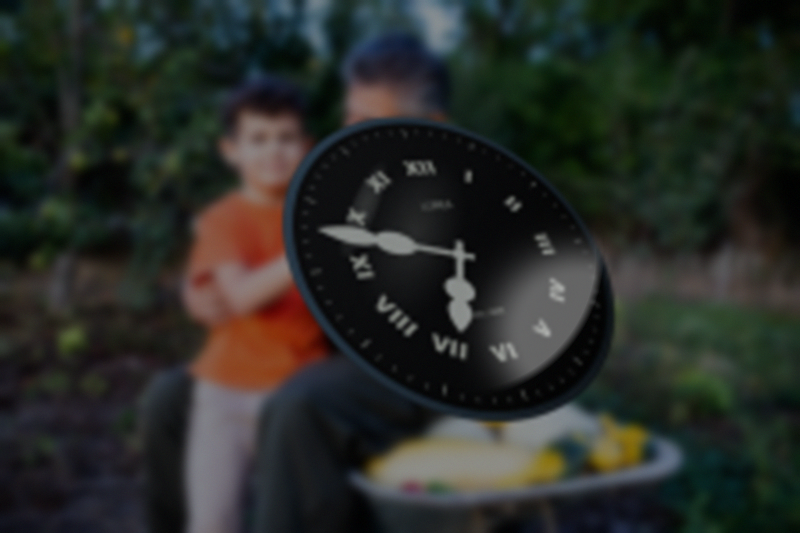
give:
6.48
